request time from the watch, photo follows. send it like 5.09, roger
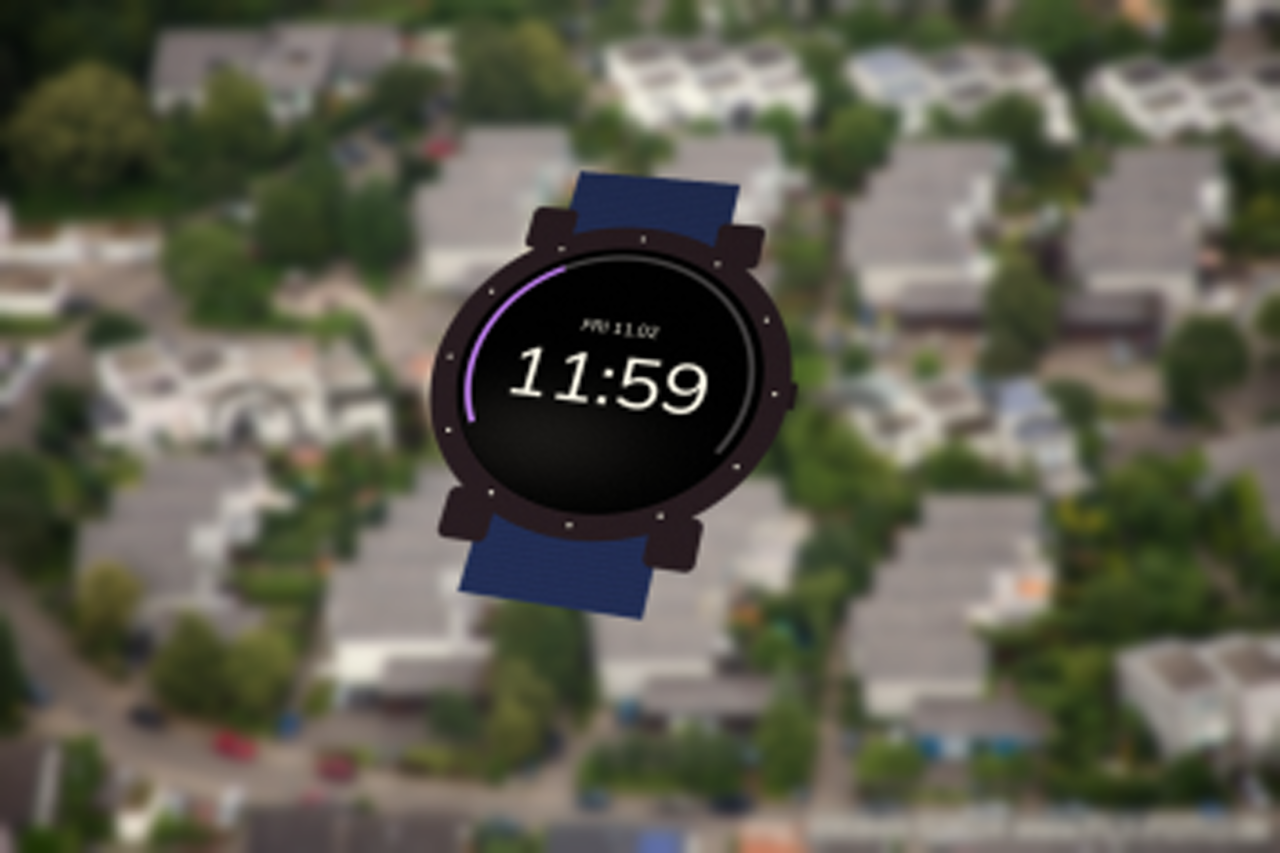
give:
11.59
